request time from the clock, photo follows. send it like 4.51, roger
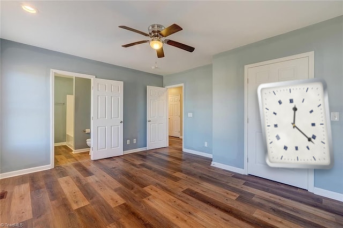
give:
12.22
